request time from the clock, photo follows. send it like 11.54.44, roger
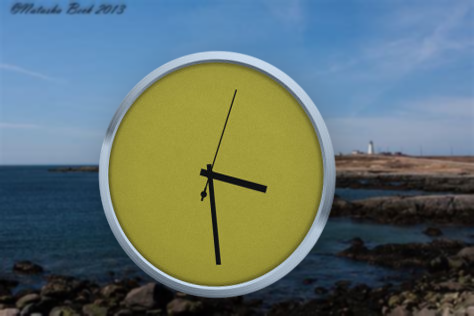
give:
3.29.03
